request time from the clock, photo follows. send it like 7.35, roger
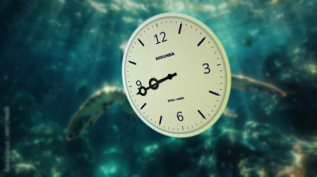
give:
8.43
